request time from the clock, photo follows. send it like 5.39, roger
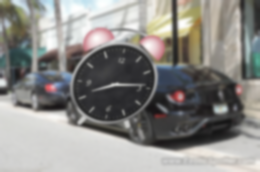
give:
8.14
